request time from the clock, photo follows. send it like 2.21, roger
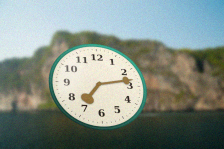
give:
7.13
